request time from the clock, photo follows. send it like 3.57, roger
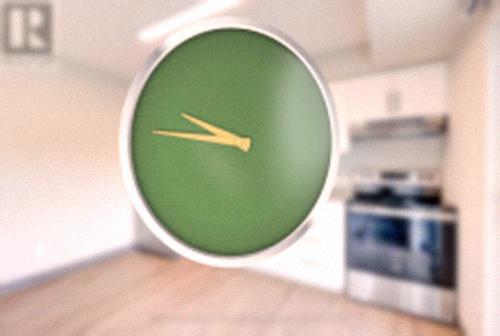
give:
9.46
